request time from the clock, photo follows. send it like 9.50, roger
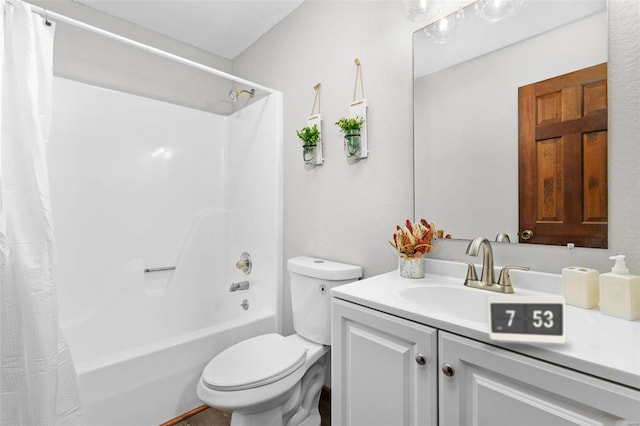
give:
7.53
